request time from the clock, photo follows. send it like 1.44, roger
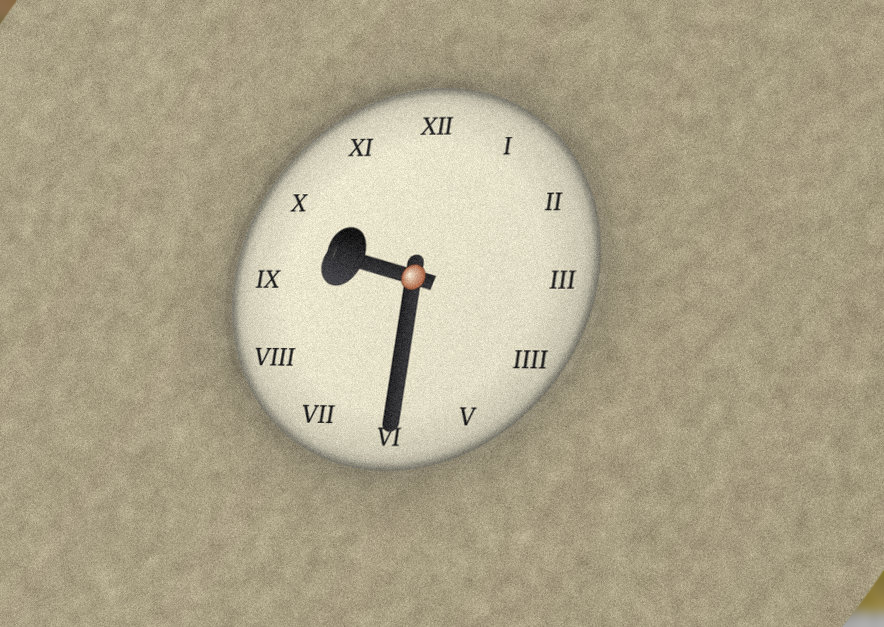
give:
9.30
